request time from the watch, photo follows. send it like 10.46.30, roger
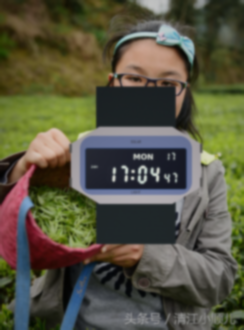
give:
17.04.47
